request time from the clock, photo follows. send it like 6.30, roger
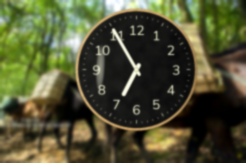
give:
6.55
